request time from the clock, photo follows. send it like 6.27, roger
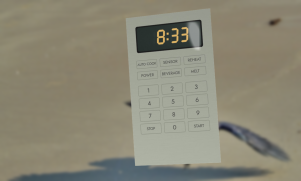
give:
8.33
